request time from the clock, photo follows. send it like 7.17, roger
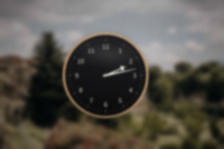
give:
2.13
